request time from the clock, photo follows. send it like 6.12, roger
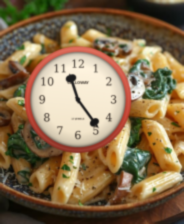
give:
11.24
